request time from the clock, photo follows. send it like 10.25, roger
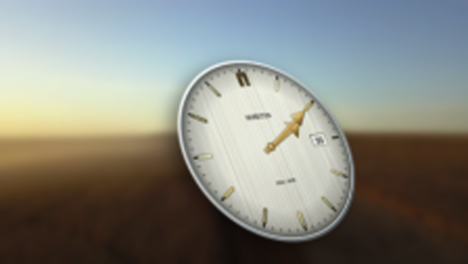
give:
2.10
